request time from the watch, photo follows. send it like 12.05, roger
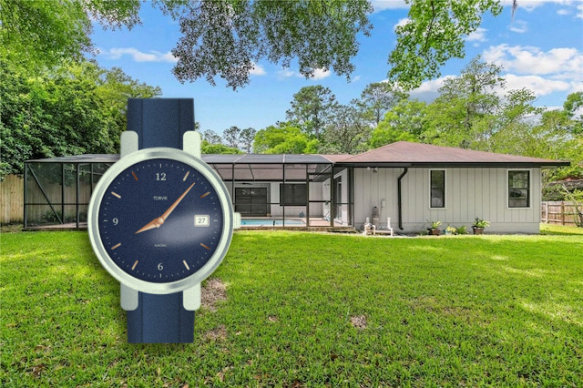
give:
8.07
